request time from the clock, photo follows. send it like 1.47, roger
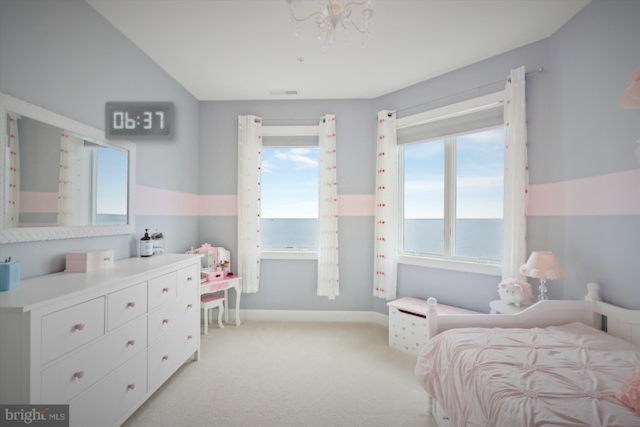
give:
6.37
